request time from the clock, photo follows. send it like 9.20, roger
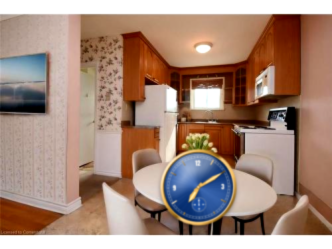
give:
7.10
